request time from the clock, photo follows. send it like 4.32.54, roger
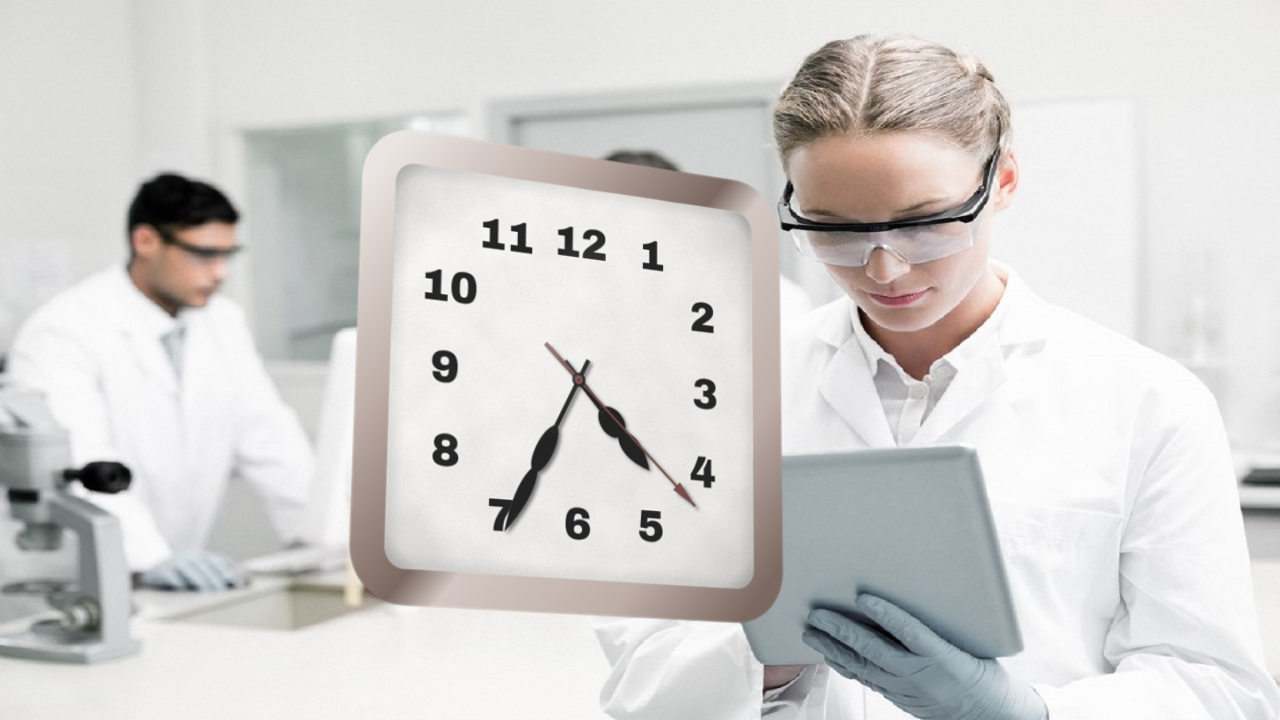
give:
4.34.22
